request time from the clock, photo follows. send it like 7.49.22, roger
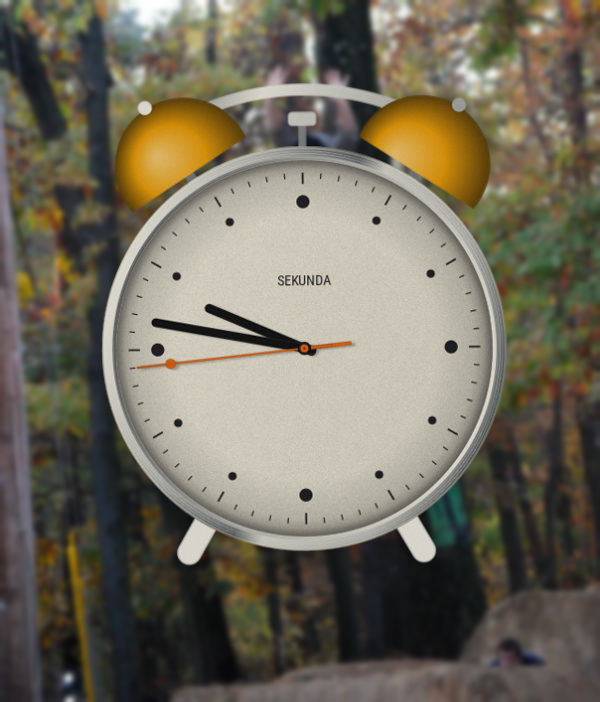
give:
9.46.44
